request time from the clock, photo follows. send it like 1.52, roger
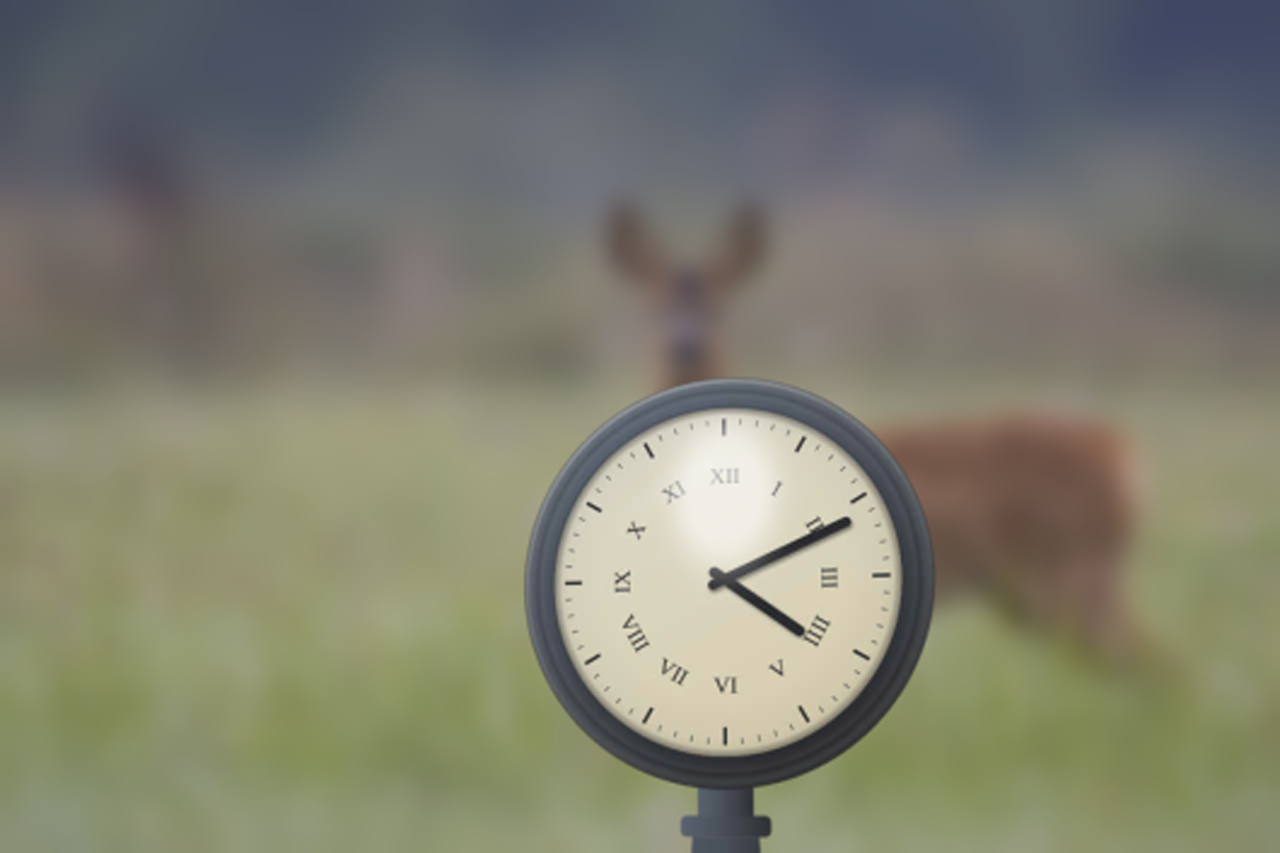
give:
4.11
